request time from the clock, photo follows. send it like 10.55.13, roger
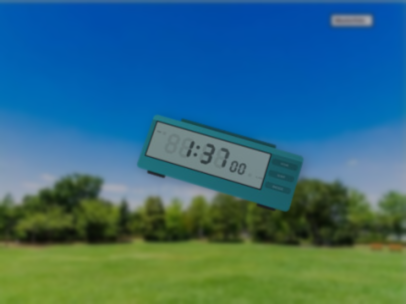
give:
1.37.00
